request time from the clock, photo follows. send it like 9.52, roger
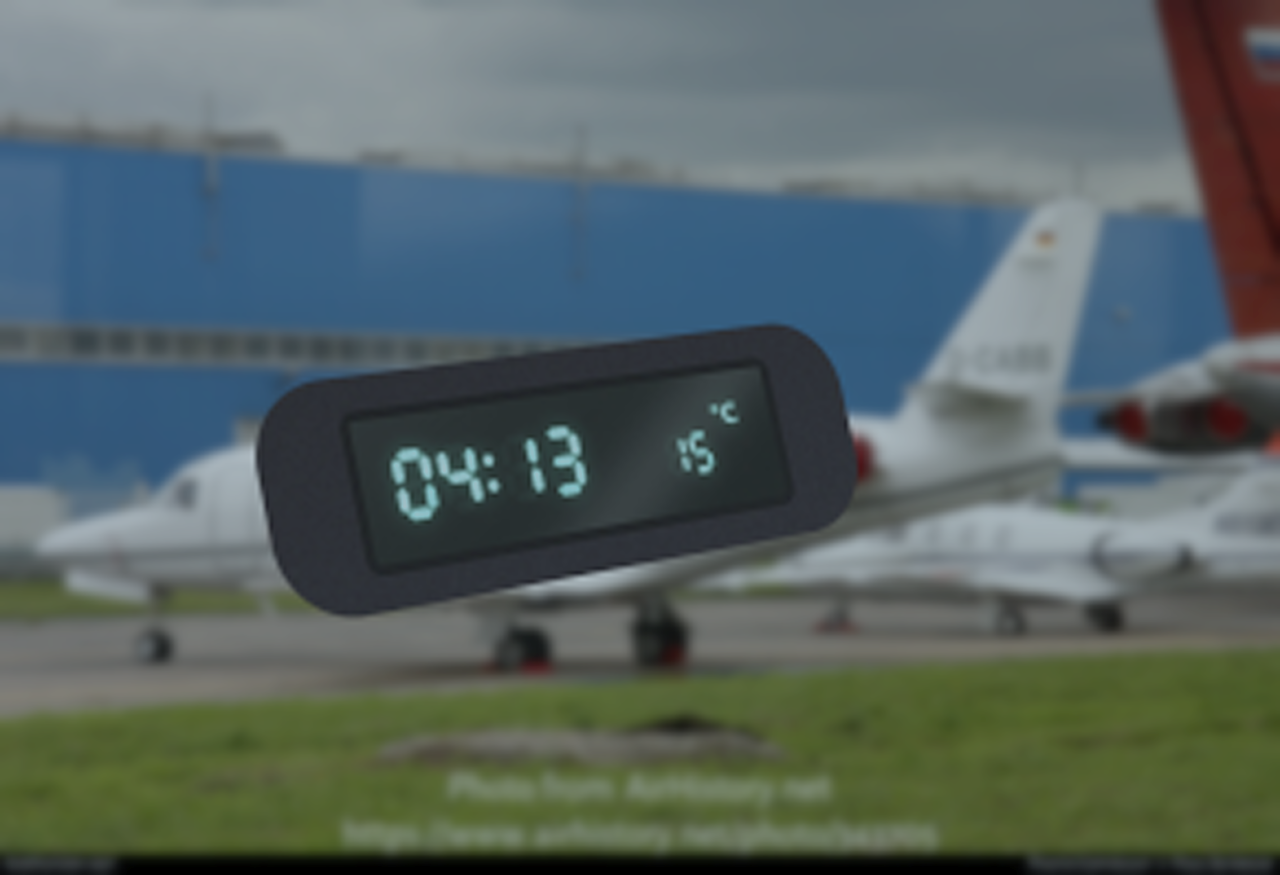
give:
4.13
